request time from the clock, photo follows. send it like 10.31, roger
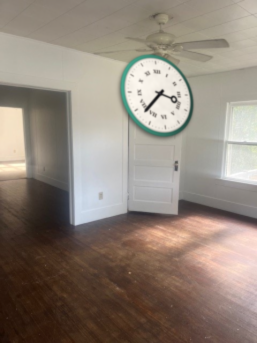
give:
3.38
